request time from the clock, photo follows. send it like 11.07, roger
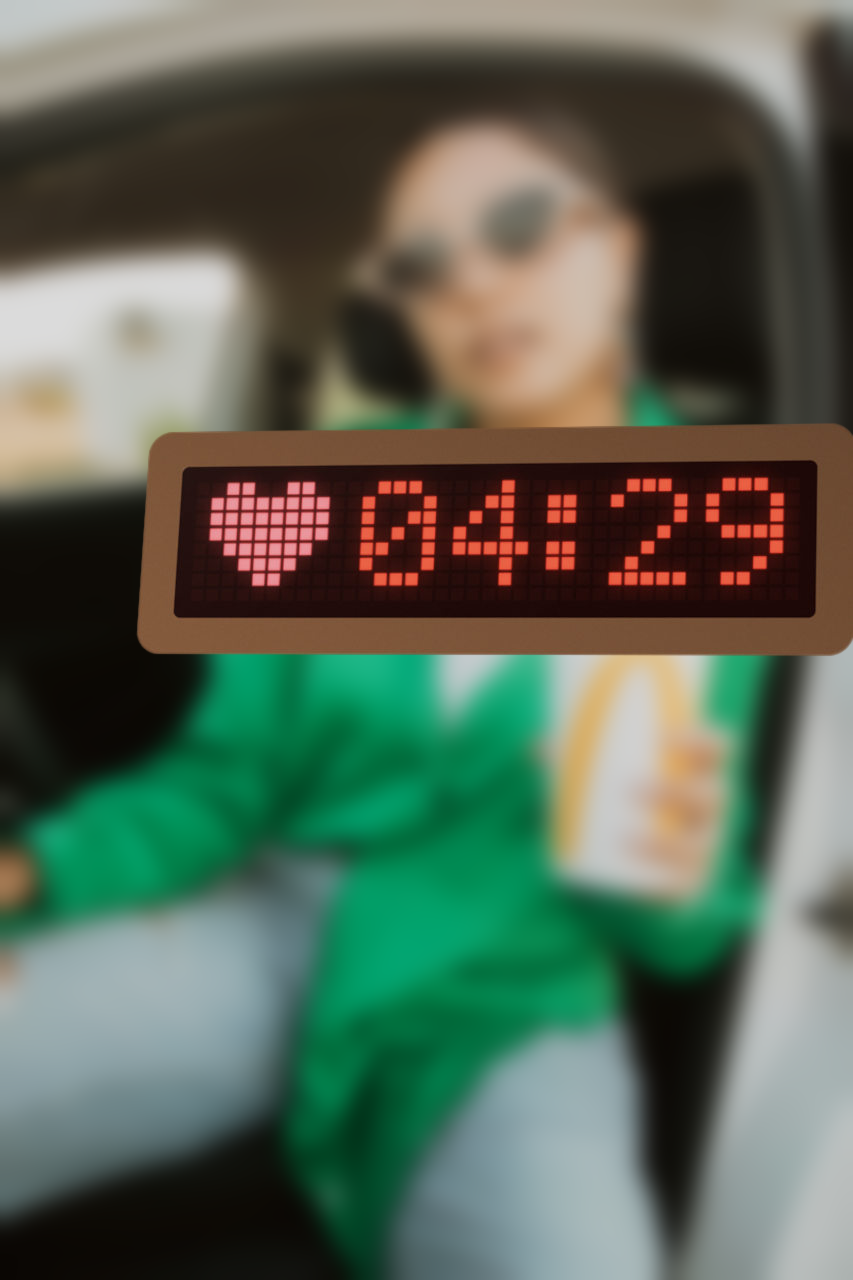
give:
4.29
